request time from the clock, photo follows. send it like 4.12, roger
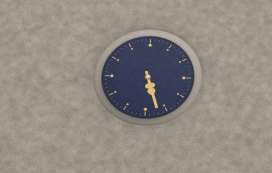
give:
5.27
